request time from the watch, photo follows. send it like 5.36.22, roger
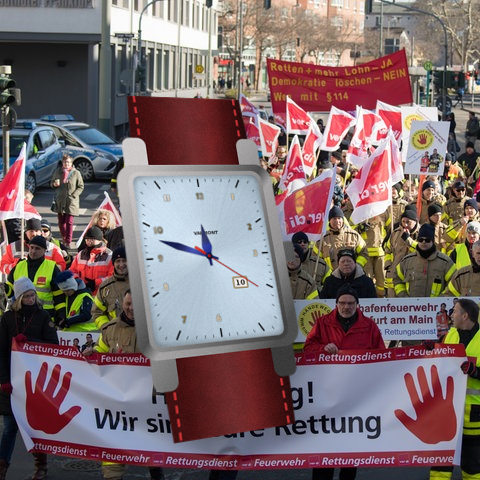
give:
11.48.21
